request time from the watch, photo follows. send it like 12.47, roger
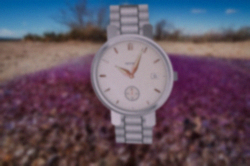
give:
10.04
